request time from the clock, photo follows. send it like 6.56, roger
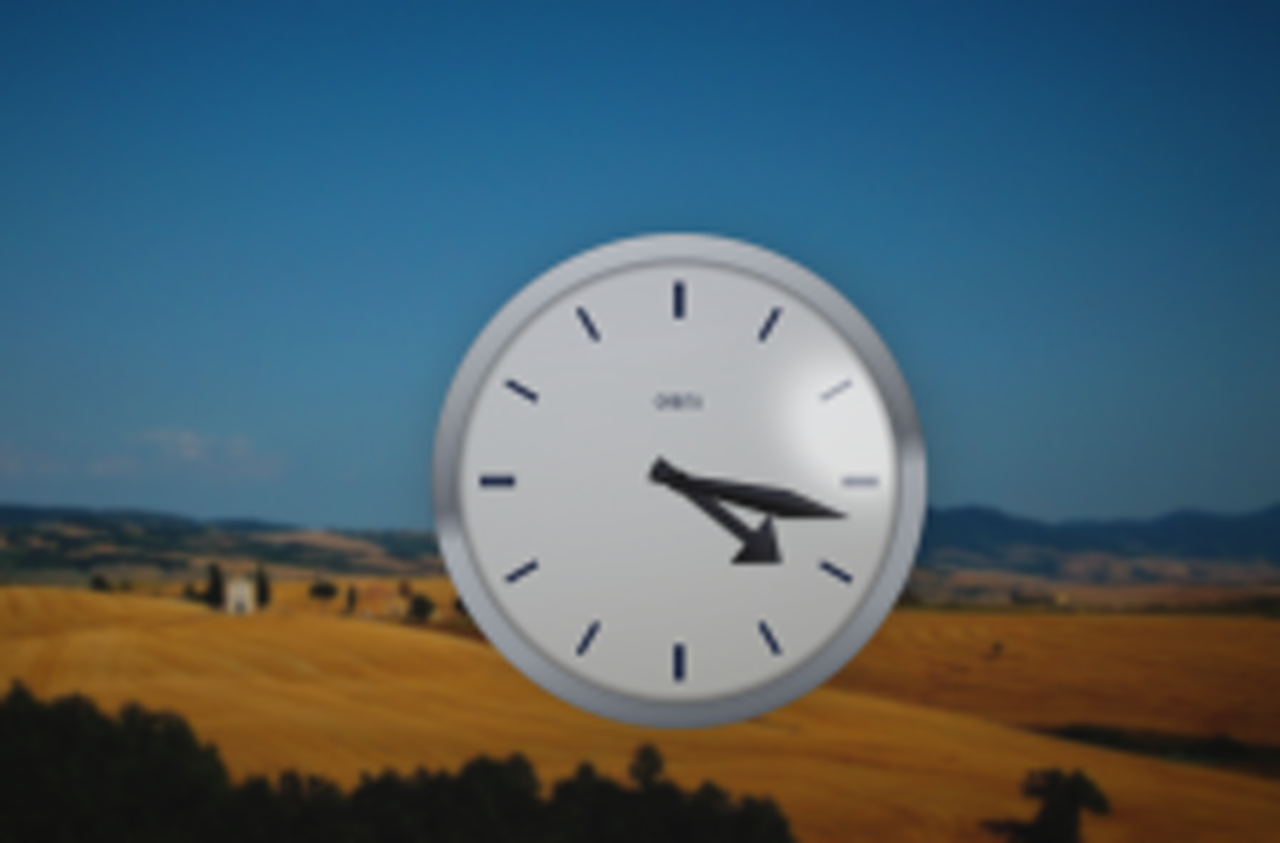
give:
4.17
